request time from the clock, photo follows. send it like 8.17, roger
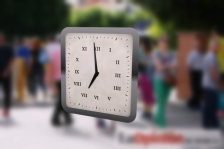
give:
6.59
